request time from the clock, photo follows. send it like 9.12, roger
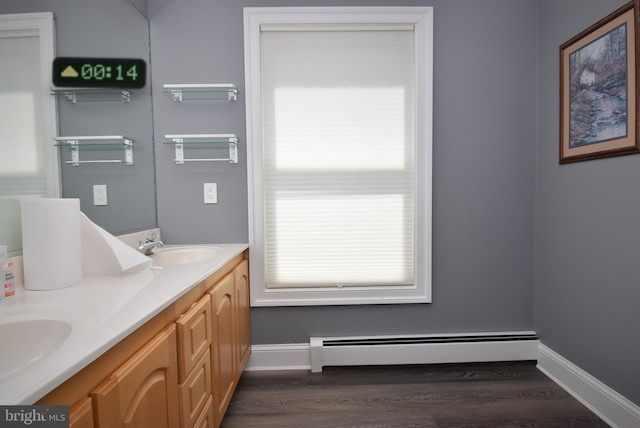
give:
0.14
